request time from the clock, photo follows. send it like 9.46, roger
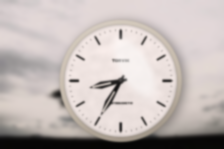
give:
8.35
